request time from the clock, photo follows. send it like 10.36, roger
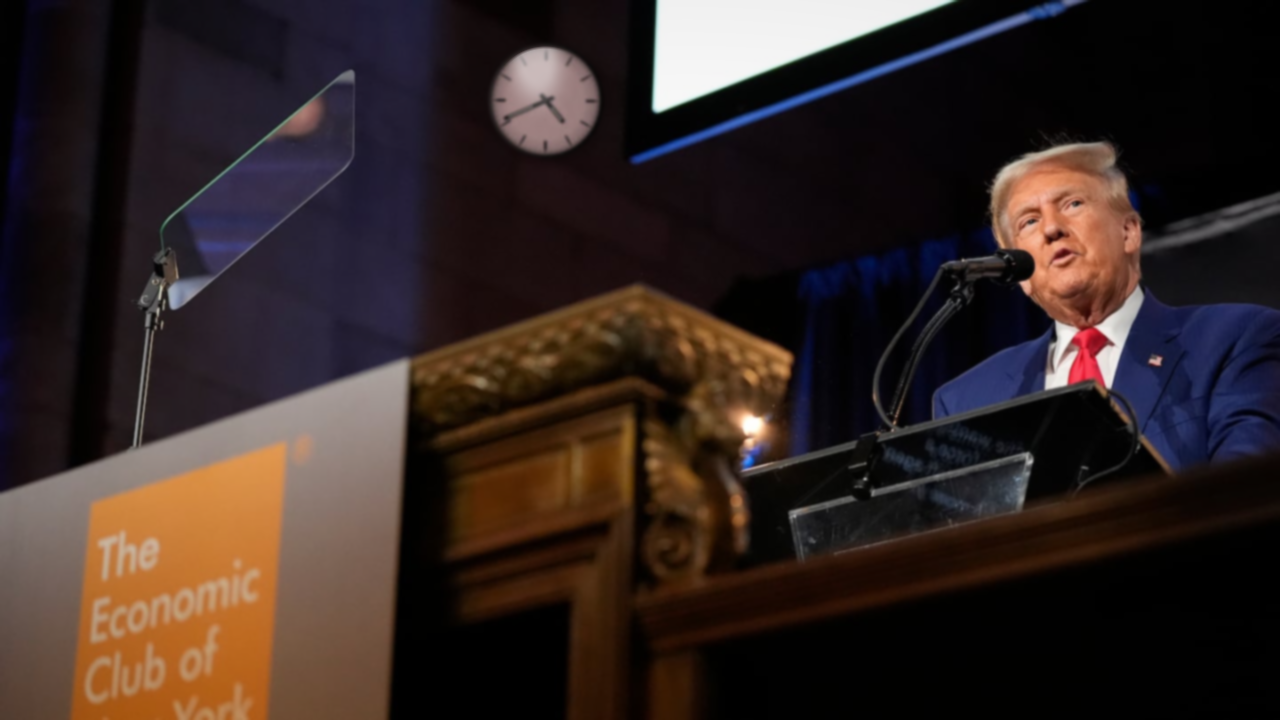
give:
4.41
